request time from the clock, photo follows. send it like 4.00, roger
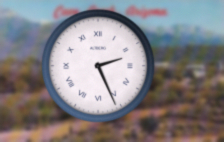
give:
2.26
